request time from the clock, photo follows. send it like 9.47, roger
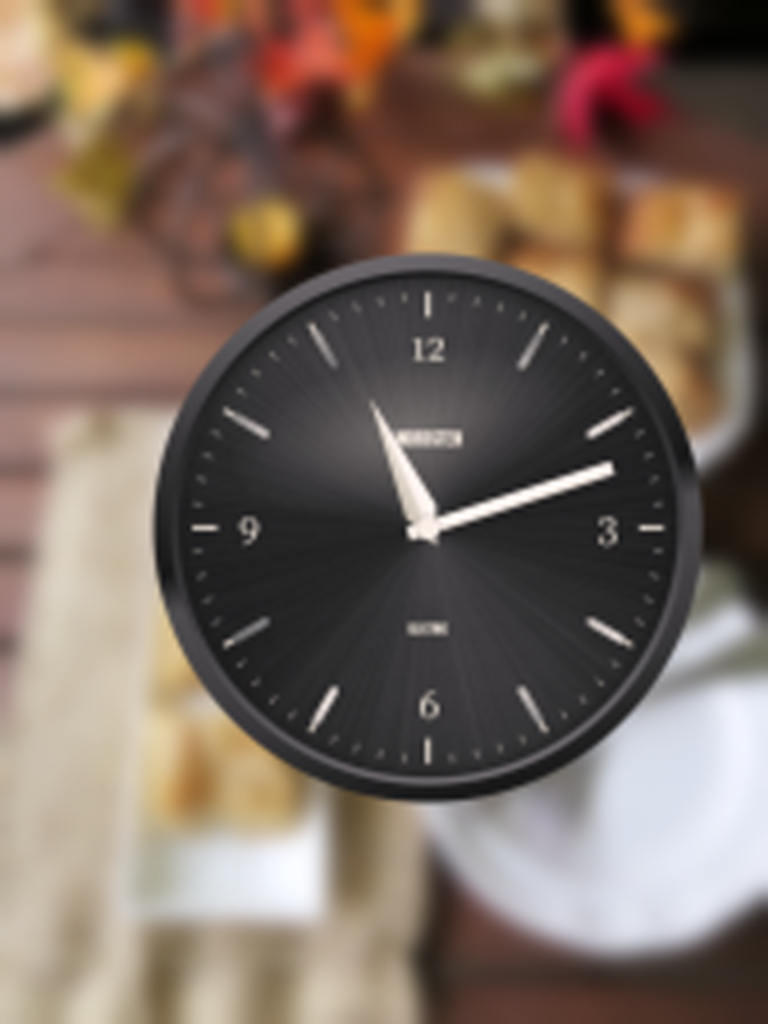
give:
11.12
